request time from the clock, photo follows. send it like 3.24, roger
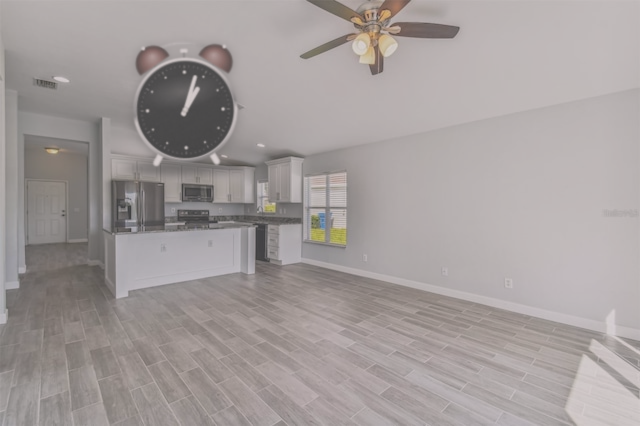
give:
1.03
